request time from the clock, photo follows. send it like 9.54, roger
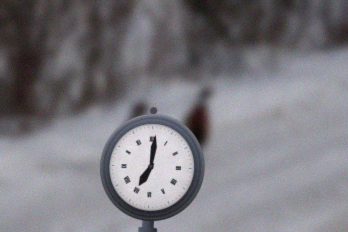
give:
7.01
